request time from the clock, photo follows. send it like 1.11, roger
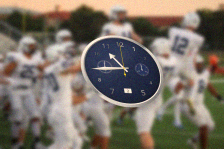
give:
10.44
